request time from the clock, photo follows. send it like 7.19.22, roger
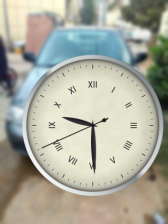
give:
9.29.41
